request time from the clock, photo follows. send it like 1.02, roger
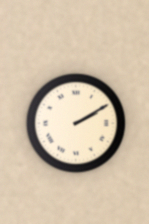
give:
2.10
